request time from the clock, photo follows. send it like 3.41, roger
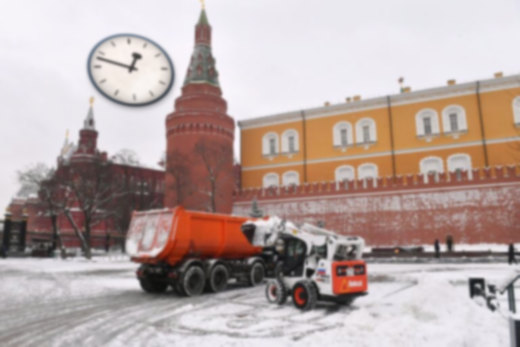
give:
12.48
